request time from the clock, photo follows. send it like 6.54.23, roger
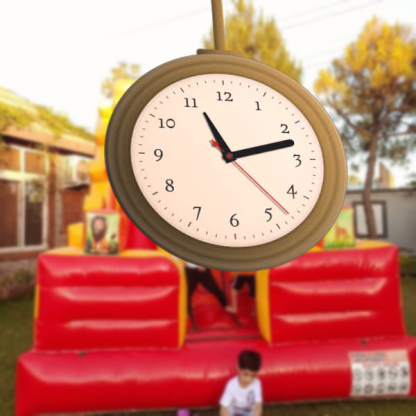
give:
11.12.23
